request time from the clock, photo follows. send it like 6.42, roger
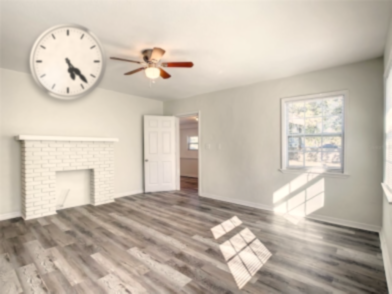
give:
5.23
